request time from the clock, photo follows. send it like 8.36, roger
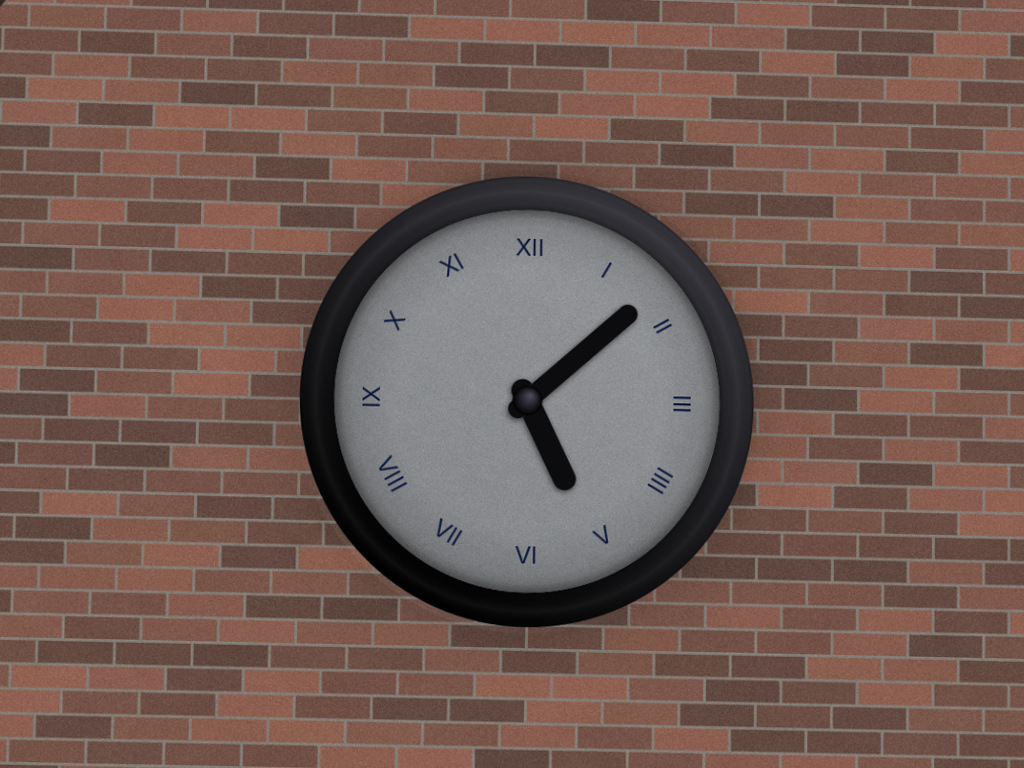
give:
5.08
